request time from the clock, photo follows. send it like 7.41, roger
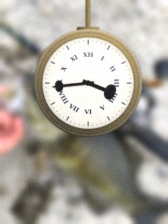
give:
3.44
